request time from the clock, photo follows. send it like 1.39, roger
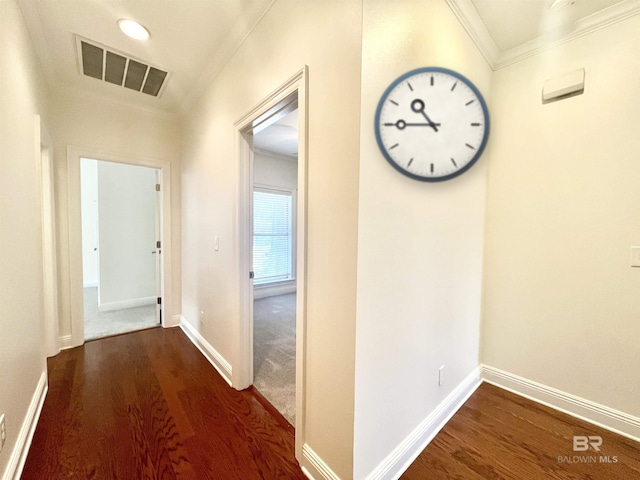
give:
10.45
